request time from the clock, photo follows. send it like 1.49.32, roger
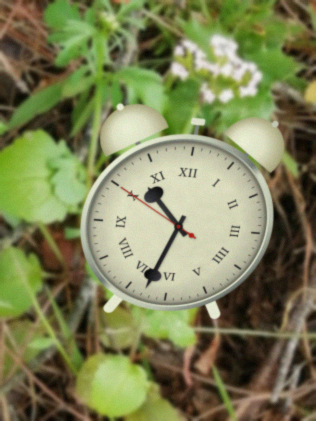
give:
10.32.50
